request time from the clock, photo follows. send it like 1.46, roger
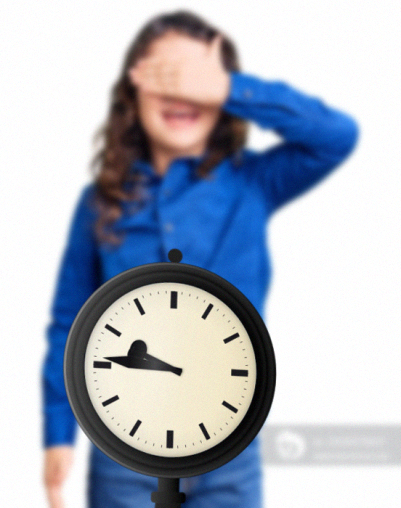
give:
9.46
